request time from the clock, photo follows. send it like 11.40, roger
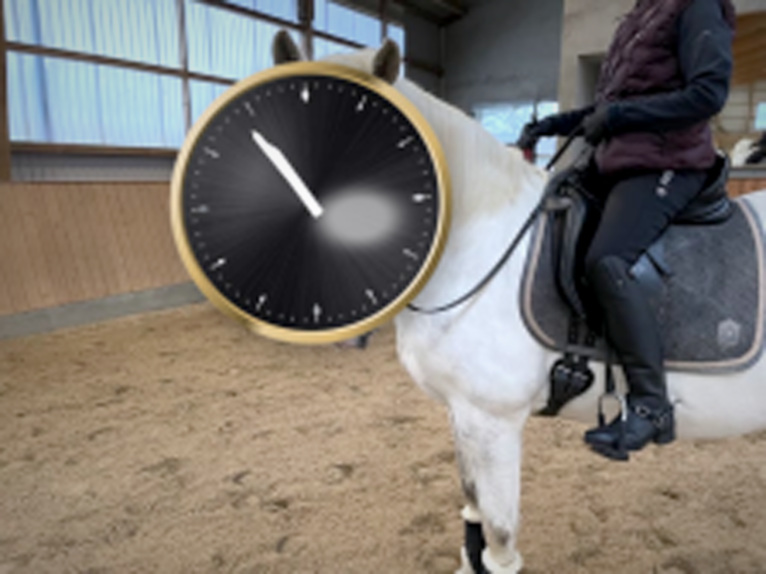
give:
10.54
